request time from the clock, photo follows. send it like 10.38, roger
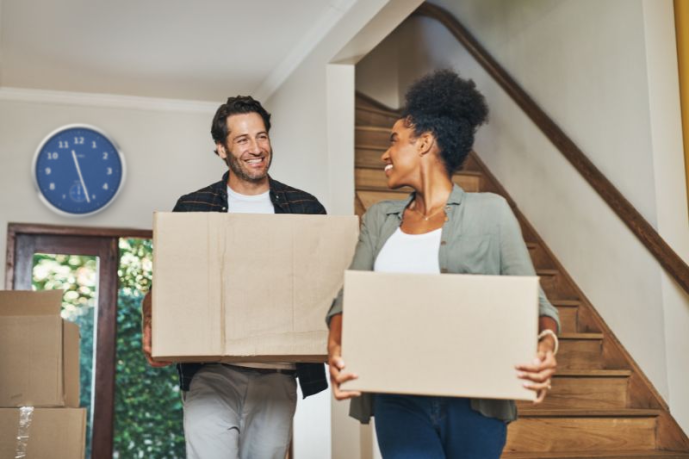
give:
11.27
